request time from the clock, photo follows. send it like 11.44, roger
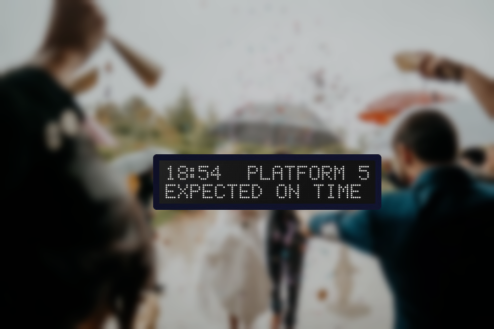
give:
18.54
